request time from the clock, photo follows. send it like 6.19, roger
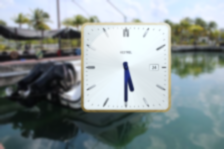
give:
5.30
